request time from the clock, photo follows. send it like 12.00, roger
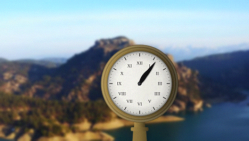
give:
1.06
